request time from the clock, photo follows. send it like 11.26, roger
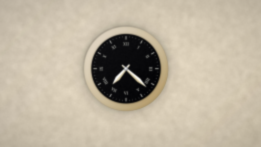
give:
7.22
